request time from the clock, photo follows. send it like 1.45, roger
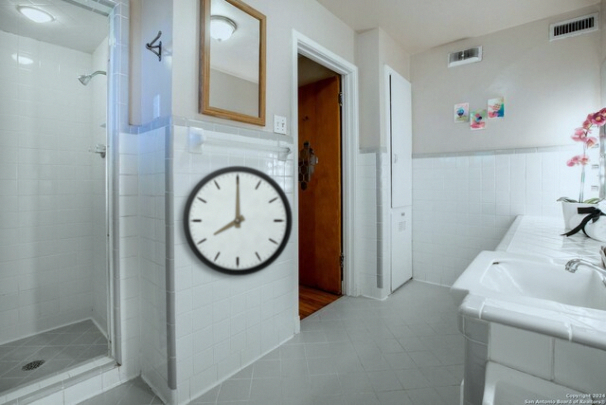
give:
8.00
